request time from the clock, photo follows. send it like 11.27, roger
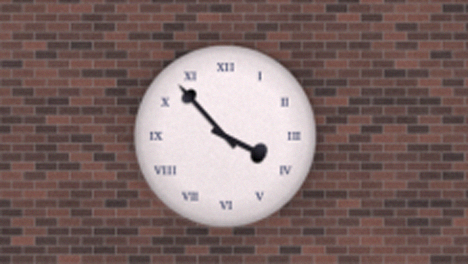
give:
3.53
